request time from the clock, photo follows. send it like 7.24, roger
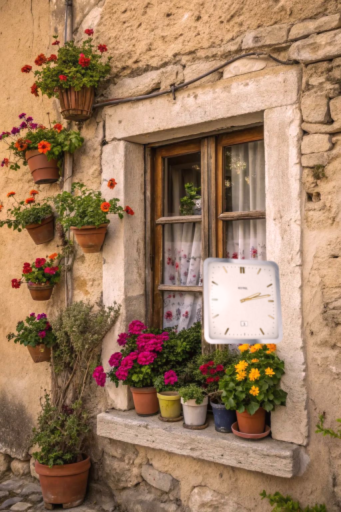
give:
2.13
